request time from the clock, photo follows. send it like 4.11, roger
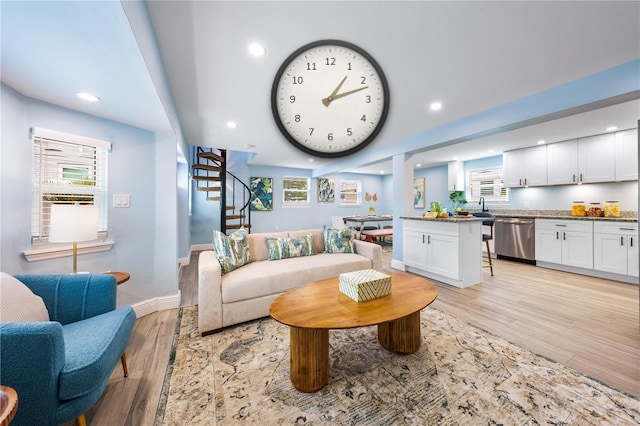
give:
1.12
